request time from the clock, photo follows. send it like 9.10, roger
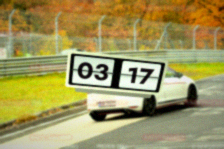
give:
3.17
